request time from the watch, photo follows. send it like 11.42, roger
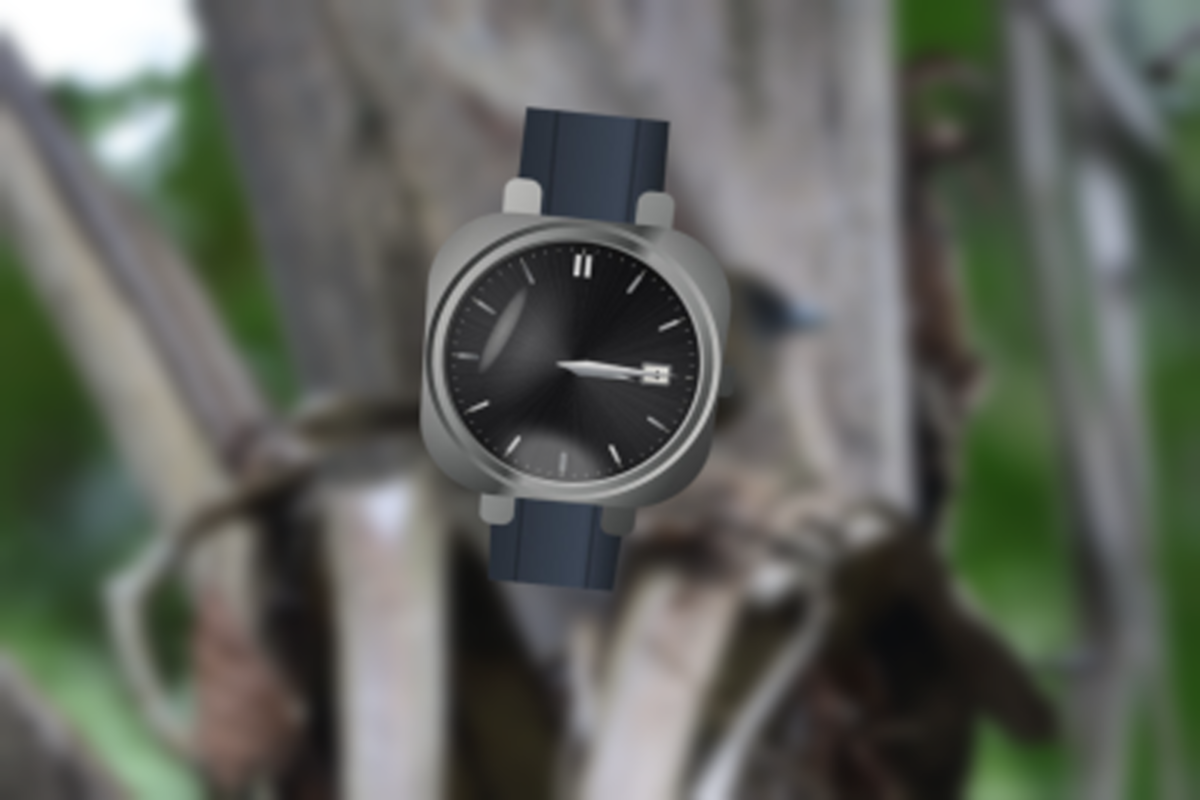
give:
3.15
